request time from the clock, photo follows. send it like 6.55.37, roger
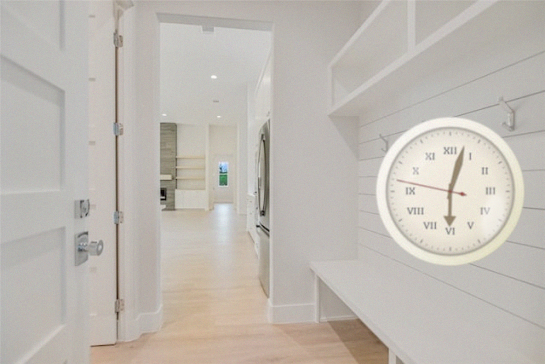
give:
6.02.47
